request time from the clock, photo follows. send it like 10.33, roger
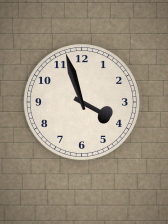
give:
3.57
